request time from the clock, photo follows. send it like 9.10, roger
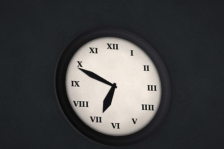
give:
6.49
